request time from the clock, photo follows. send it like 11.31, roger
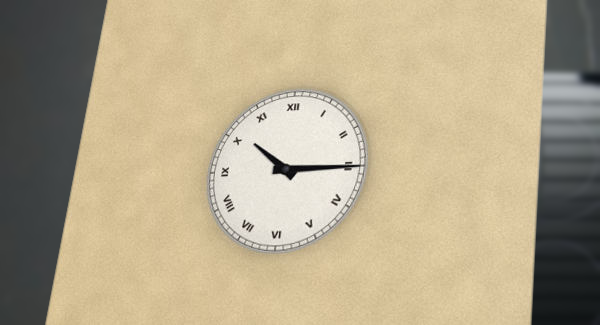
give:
10.15
